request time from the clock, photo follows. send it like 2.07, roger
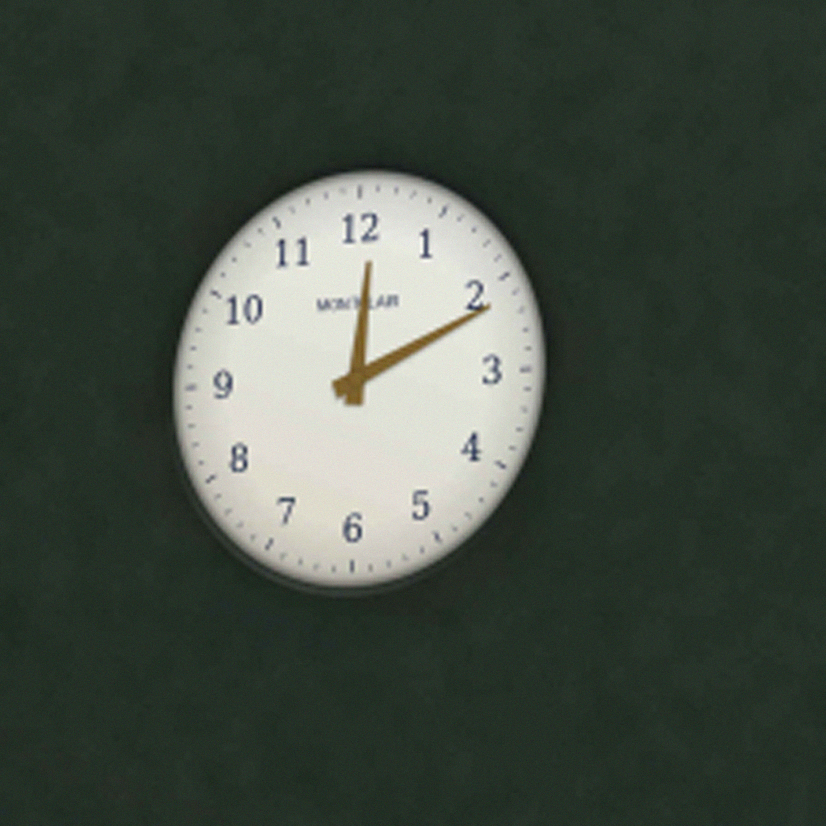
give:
12.11
